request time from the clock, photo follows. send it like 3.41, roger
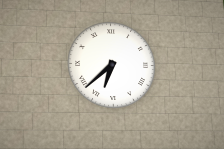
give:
6.38
